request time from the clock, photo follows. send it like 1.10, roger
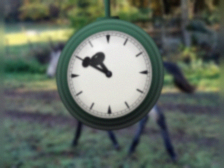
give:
10.50
